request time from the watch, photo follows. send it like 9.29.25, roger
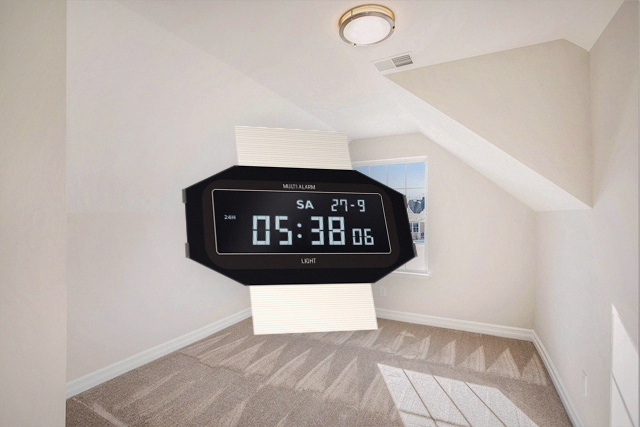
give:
5.38.06
